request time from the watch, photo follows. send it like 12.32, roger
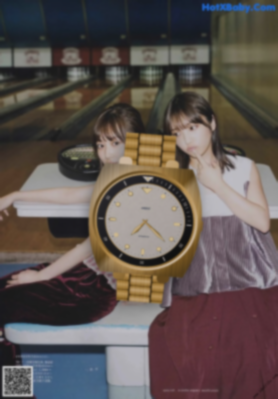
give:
7.22
